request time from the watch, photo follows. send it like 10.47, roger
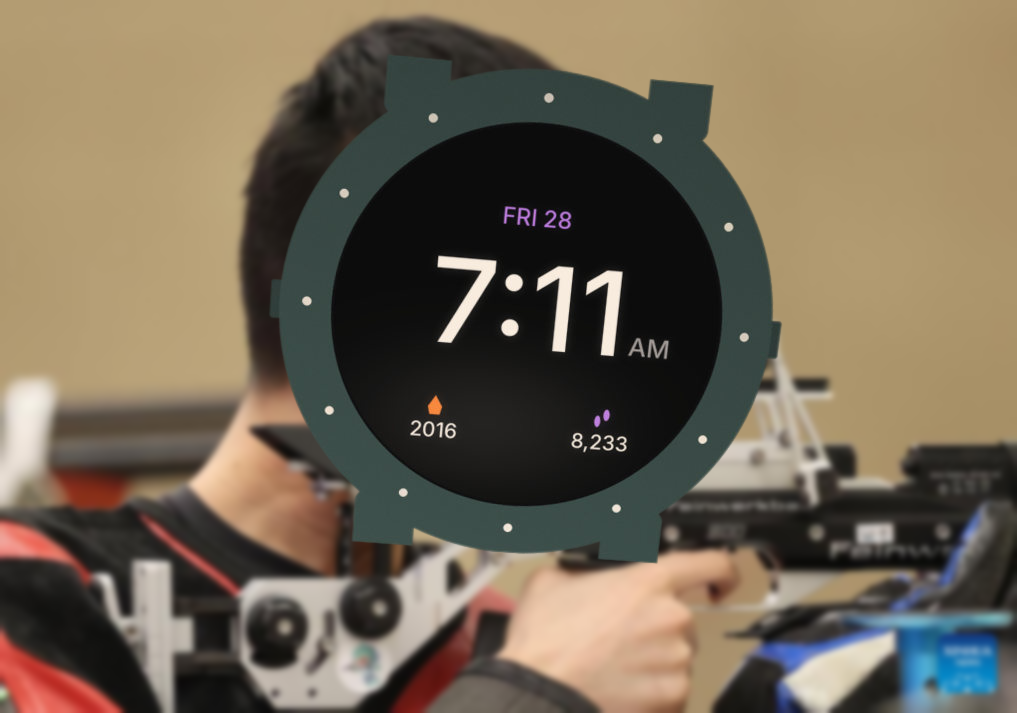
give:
7.11
